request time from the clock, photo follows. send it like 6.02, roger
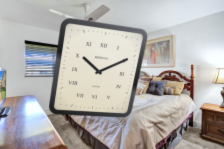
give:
10.10
